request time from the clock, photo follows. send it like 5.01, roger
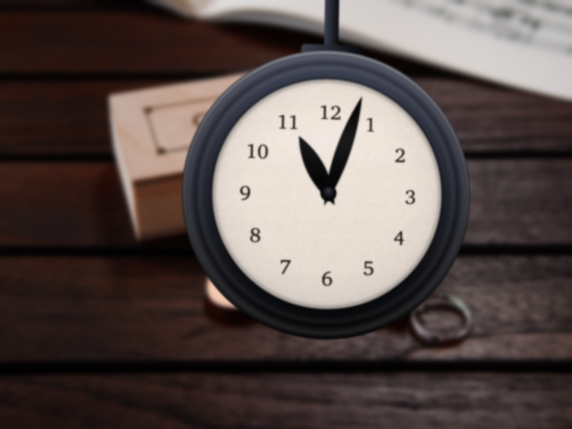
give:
11.03
